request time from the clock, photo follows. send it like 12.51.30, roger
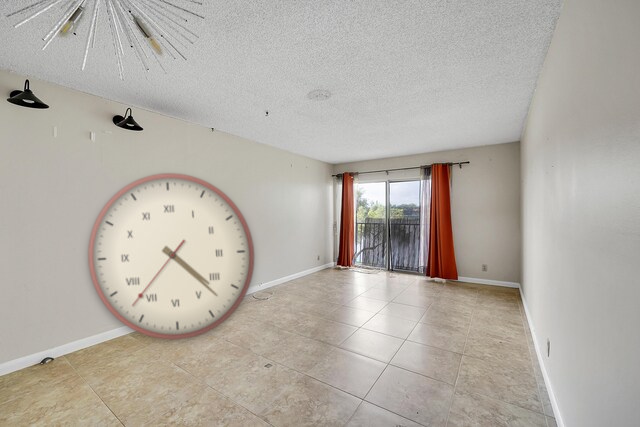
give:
4.22.37
